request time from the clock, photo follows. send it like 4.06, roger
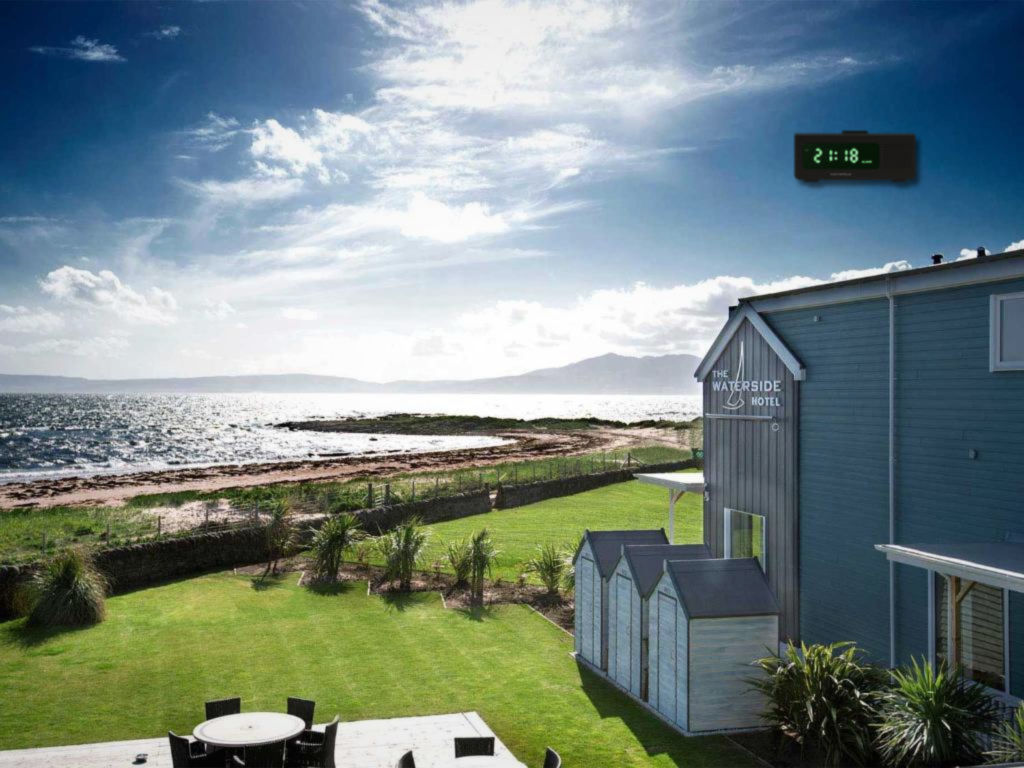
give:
21.18
